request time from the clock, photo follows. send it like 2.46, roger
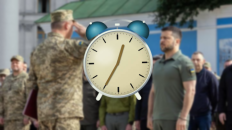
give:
12.35
